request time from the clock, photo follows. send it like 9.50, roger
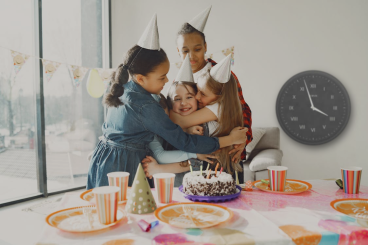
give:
3.57
